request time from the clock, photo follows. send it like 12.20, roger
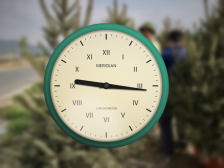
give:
9.16
